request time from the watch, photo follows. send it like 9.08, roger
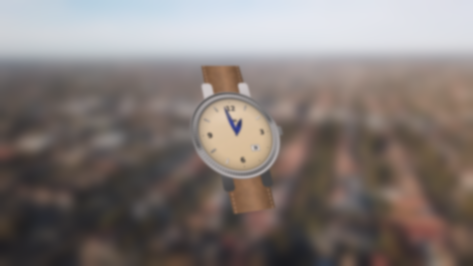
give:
12.58
